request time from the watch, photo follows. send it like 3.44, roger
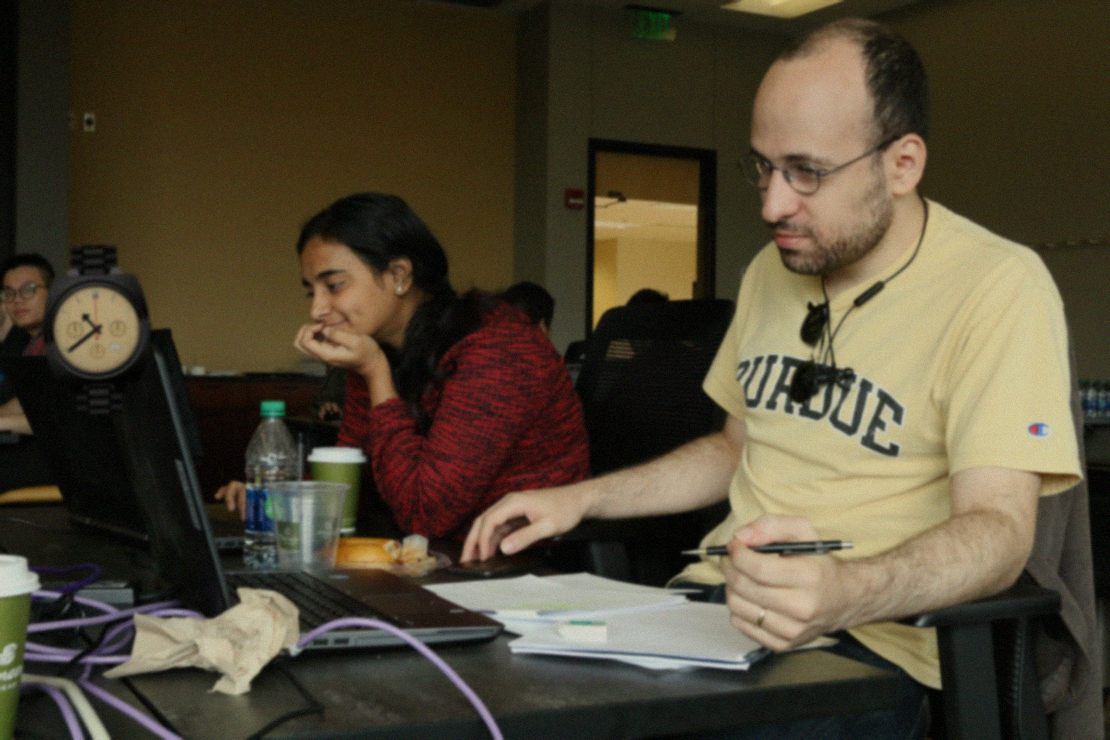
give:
10.39
